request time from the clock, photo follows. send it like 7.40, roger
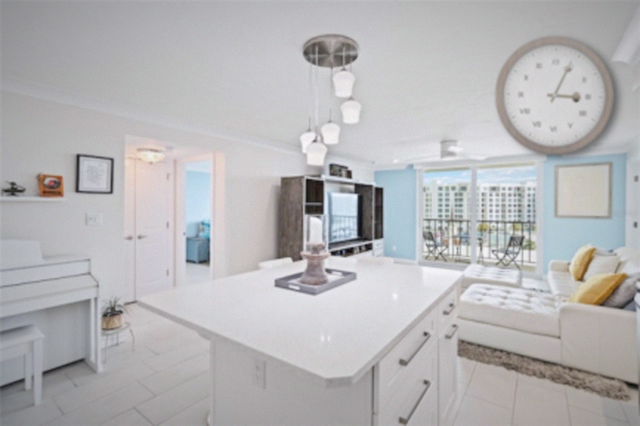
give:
3.04
